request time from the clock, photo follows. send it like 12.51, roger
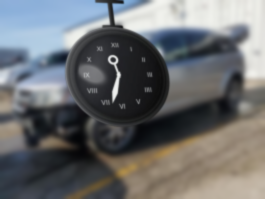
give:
11.33
